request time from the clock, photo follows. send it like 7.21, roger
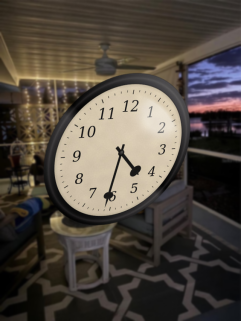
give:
4.31
